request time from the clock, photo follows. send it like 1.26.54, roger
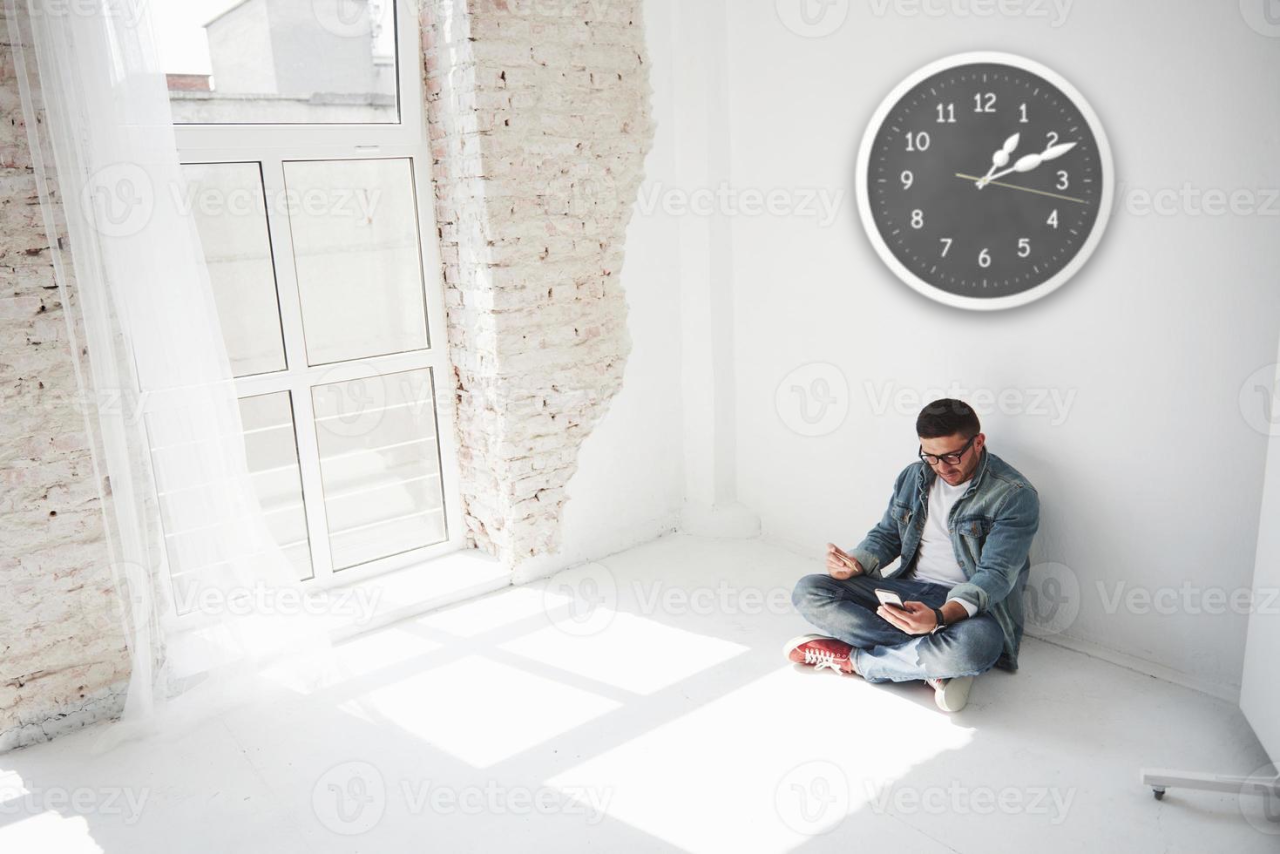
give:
1.11.17
